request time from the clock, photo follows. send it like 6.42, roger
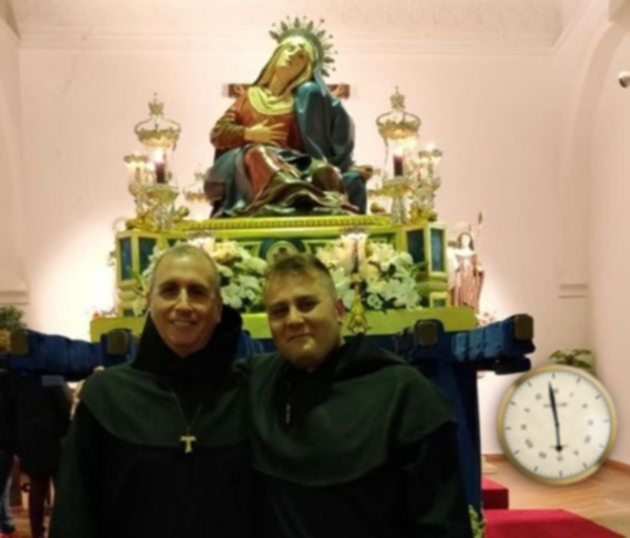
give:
5.59
